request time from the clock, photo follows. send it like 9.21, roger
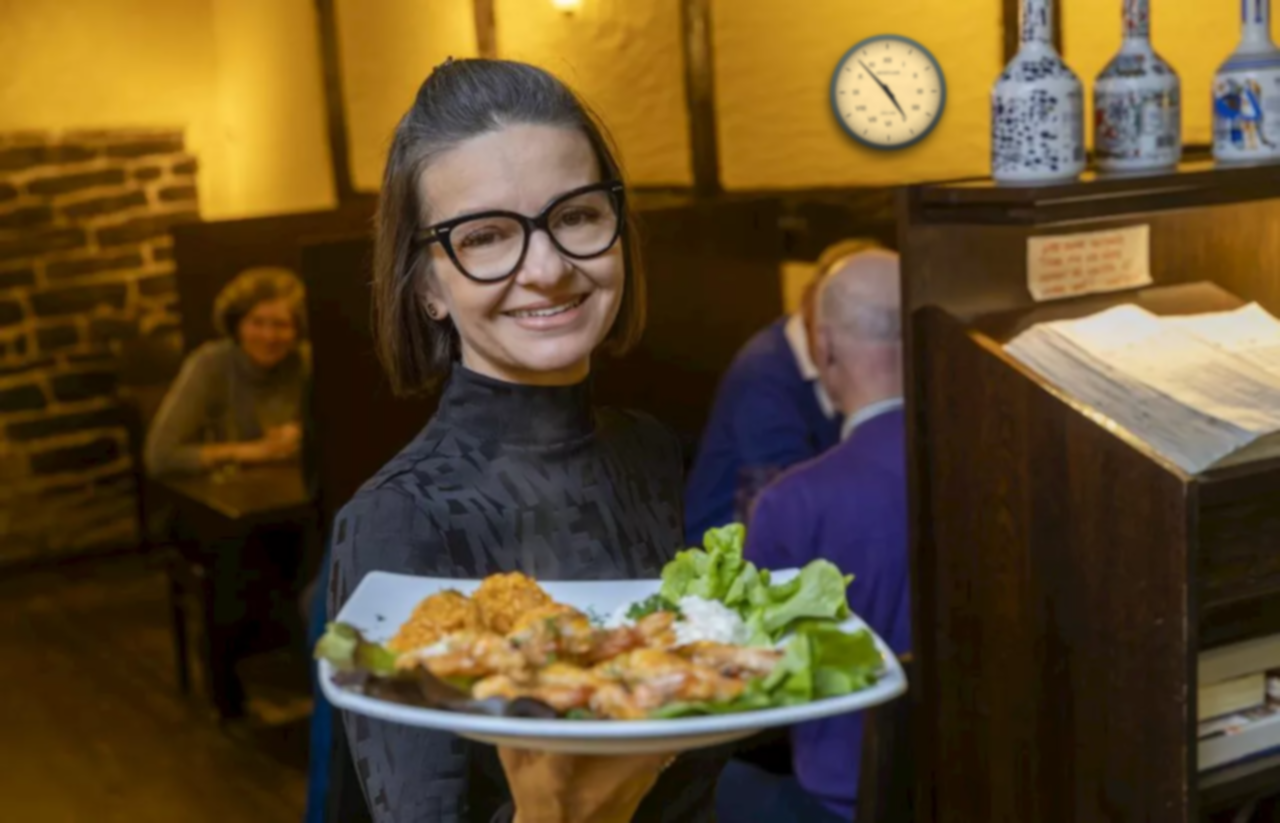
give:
4.53
